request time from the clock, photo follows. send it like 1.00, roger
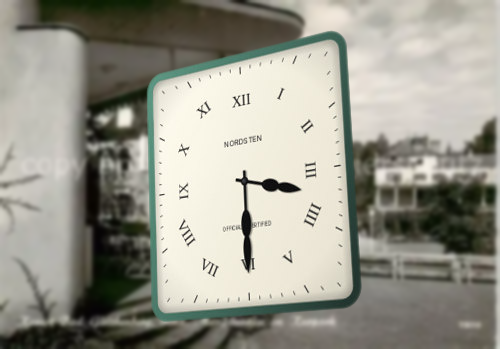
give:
3.30
